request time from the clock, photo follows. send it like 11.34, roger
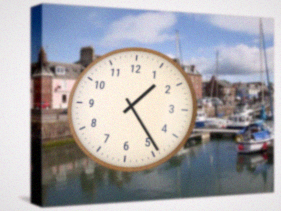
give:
1.24
